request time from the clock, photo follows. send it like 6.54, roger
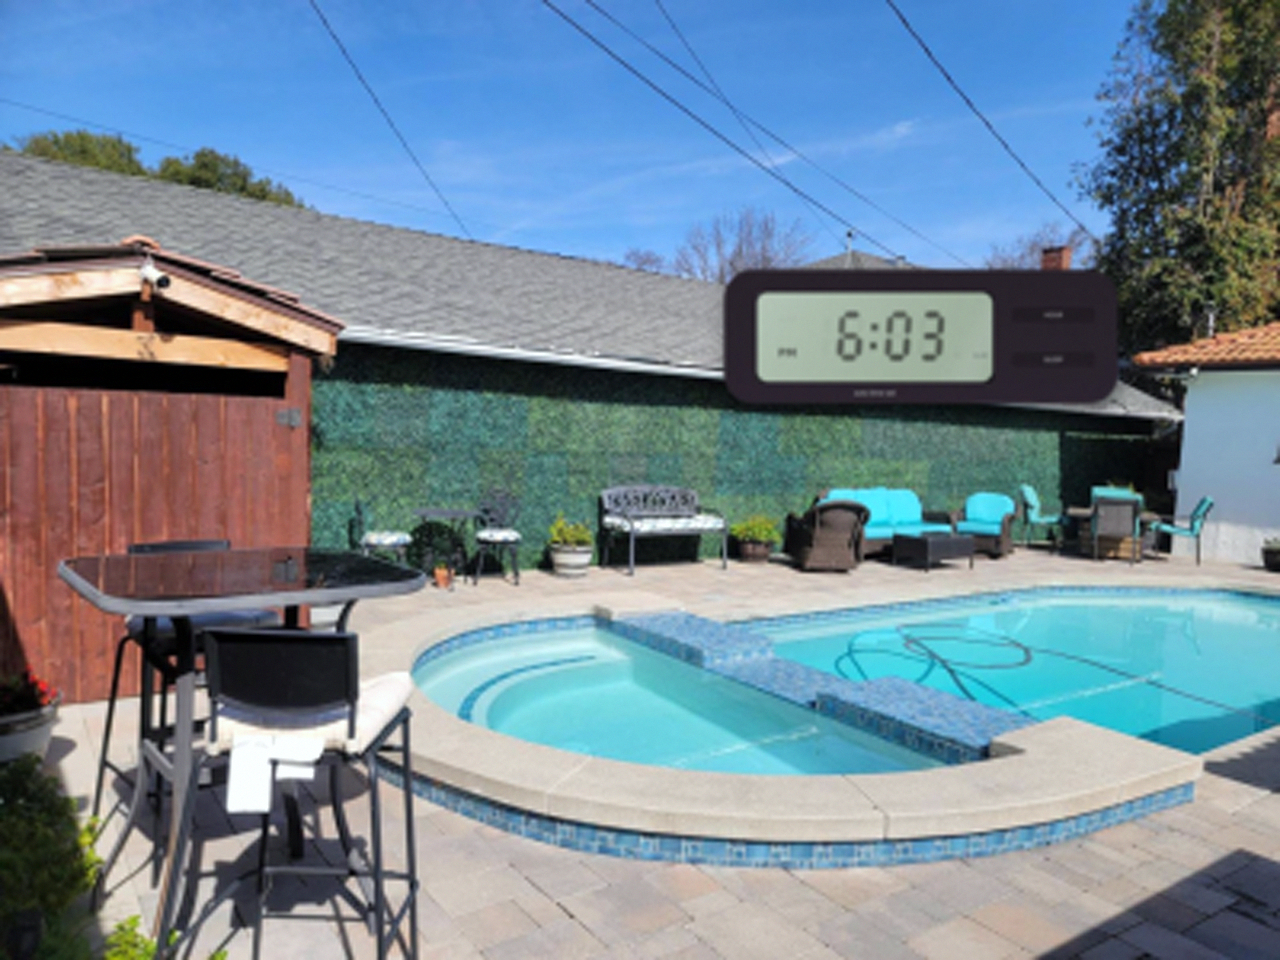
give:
6.03
